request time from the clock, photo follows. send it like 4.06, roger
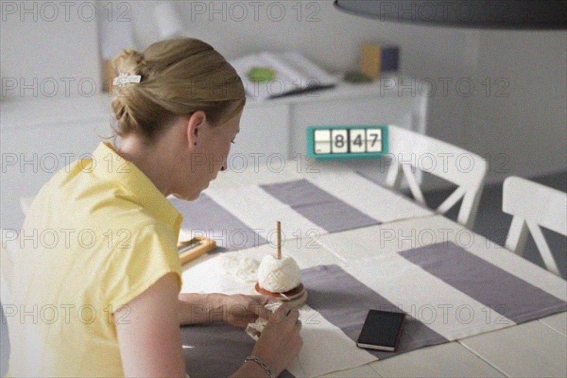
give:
8.47
